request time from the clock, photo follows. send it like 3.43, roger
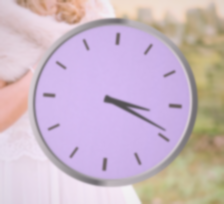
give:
3.19
